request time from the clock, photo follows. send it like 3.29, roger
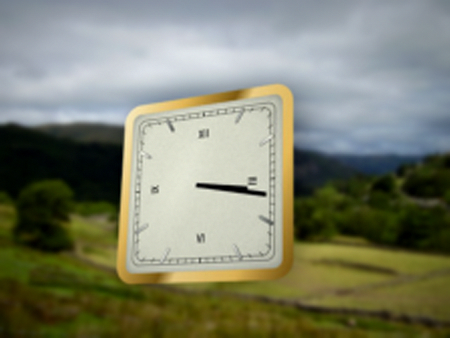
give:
3.17
